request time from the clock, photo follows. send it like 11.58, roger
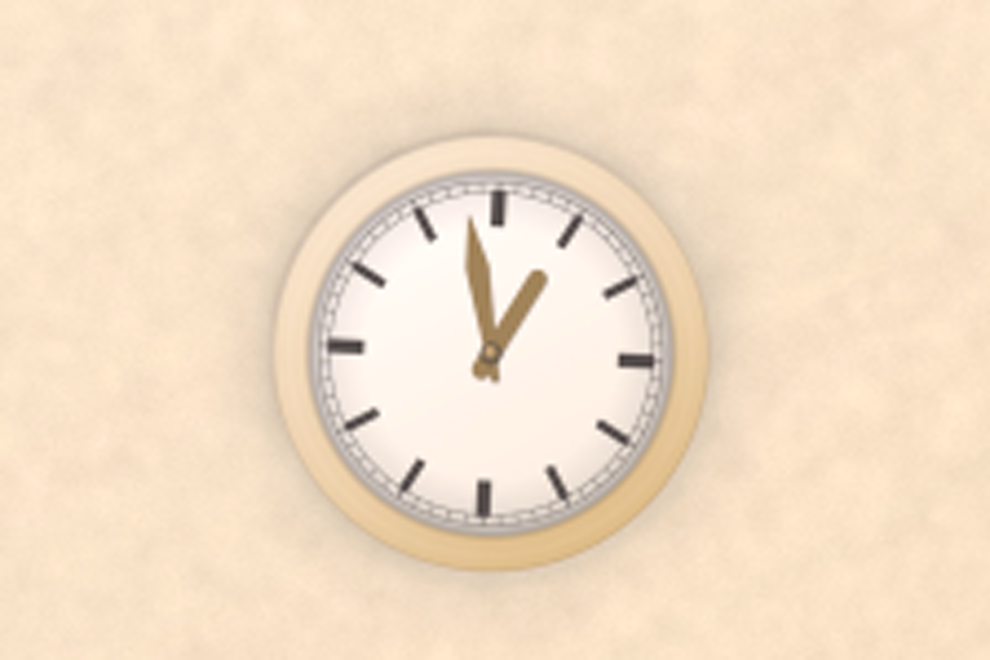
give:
12.58
